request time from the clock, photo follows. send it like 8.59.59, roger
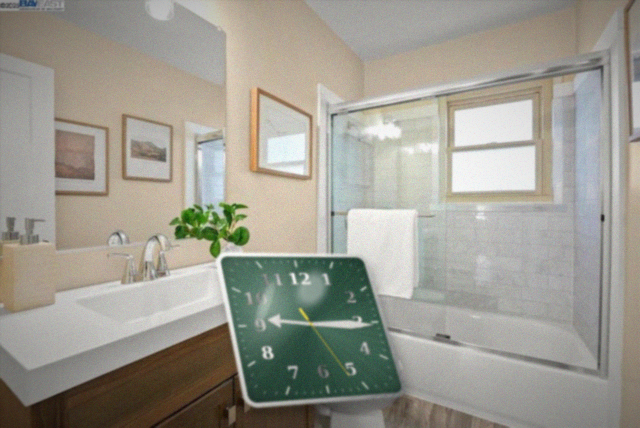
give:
9.15.26
